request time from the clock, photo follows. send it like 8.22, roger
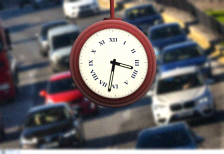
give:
3.32
